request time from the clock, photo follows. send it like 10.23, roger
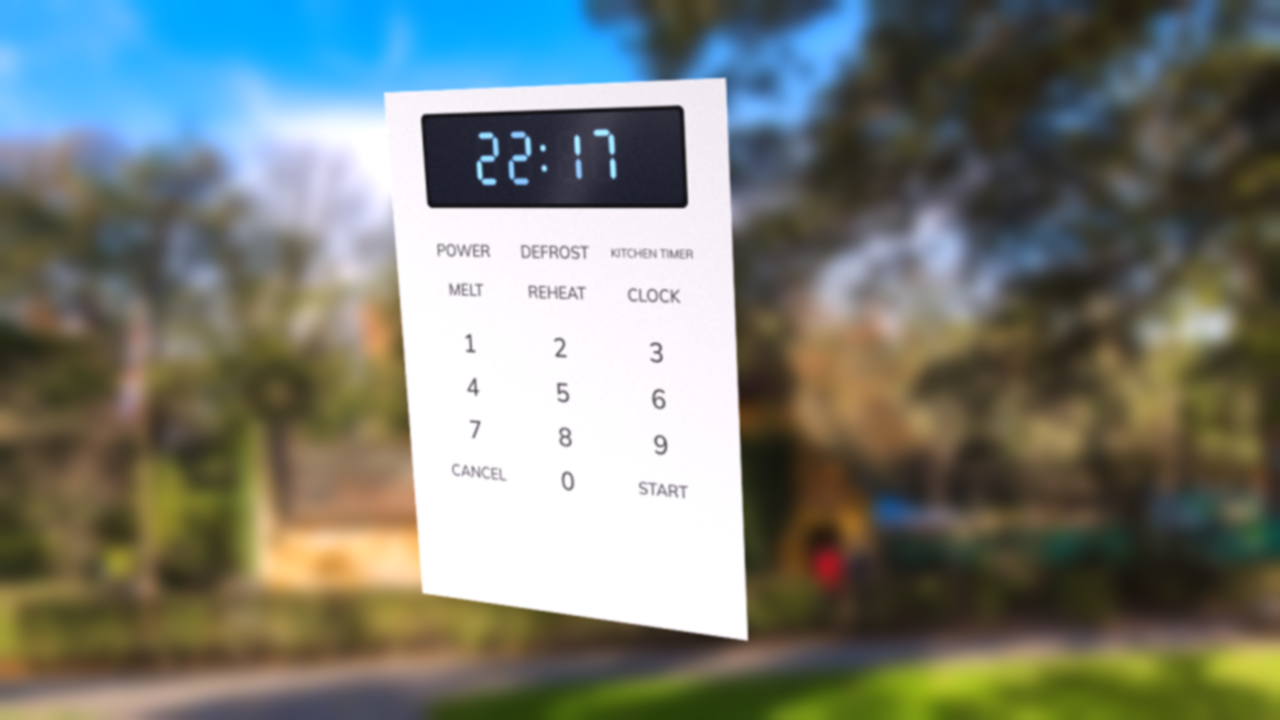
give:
22.17
